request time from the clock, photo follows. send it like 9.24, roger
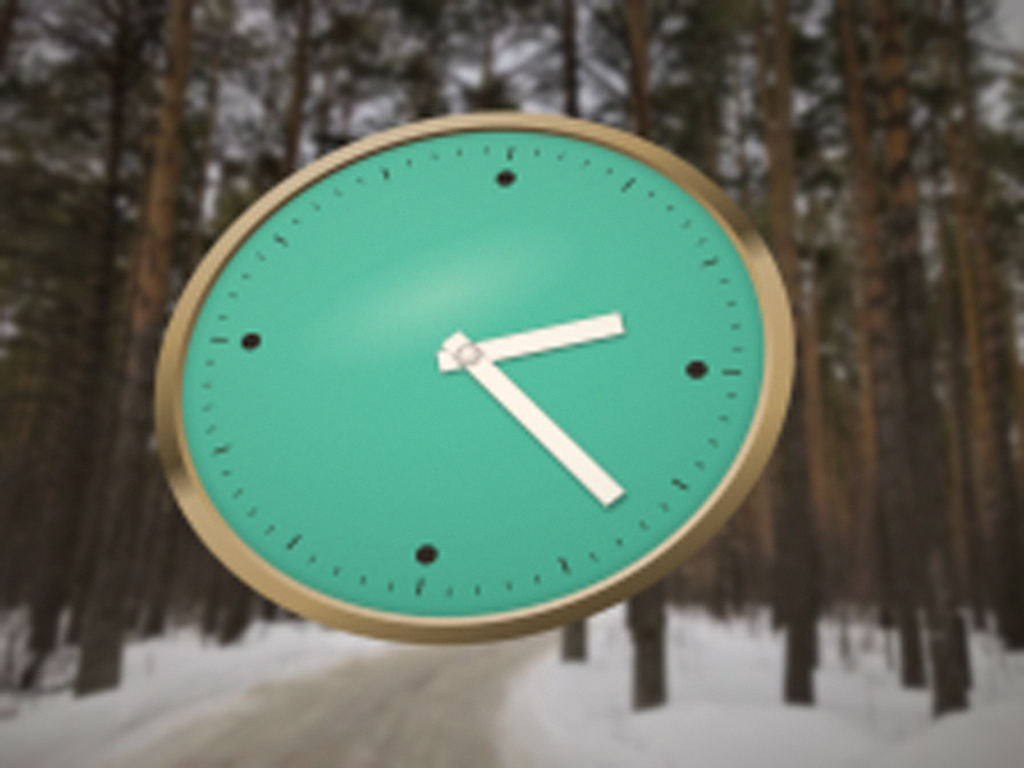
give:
2.22
